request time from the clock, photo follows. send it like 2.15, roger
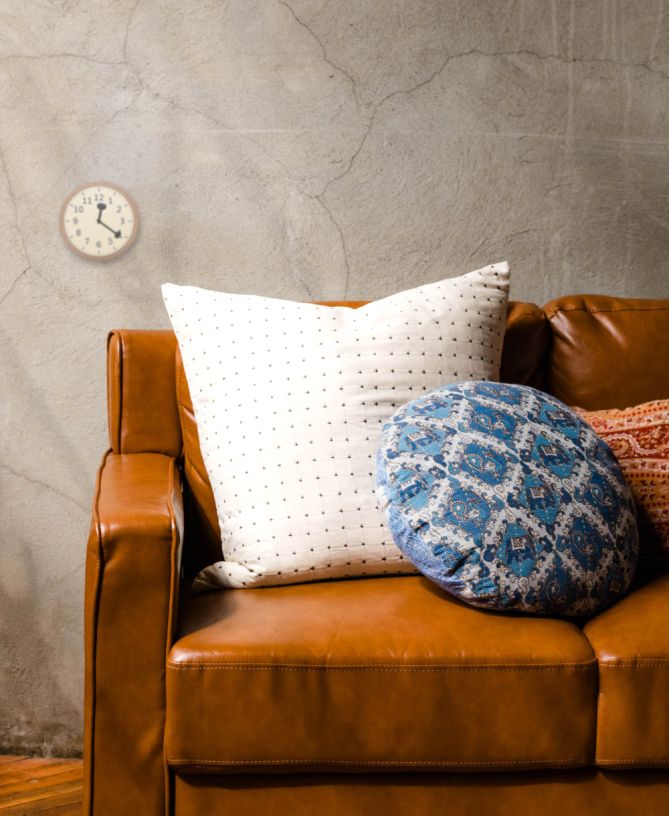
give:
12.21
